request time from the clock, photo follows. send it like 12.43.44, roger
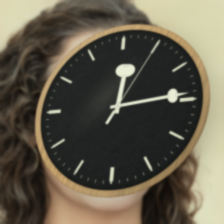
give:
12.14.05
